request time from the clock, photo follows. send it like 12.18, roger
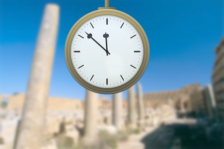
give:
11.52
